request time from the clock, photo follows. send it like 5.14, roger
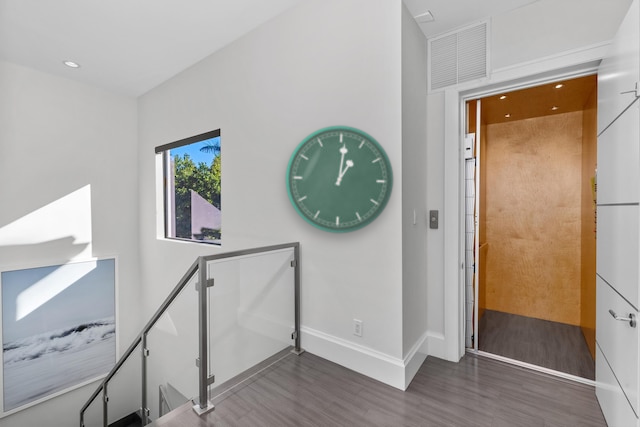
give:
1.01
